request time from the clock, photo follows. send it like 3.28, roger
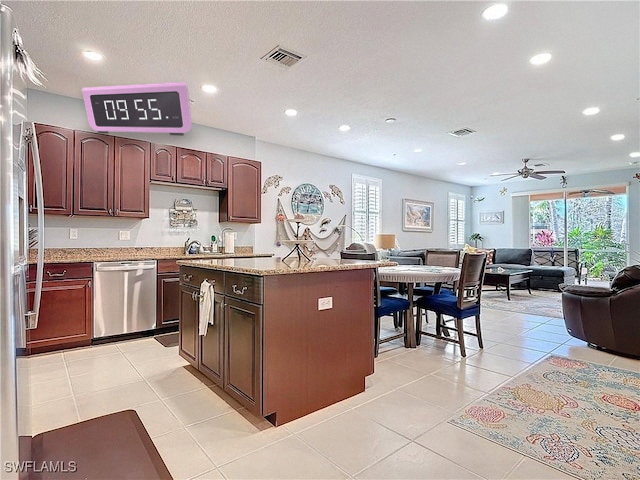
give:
9.55
